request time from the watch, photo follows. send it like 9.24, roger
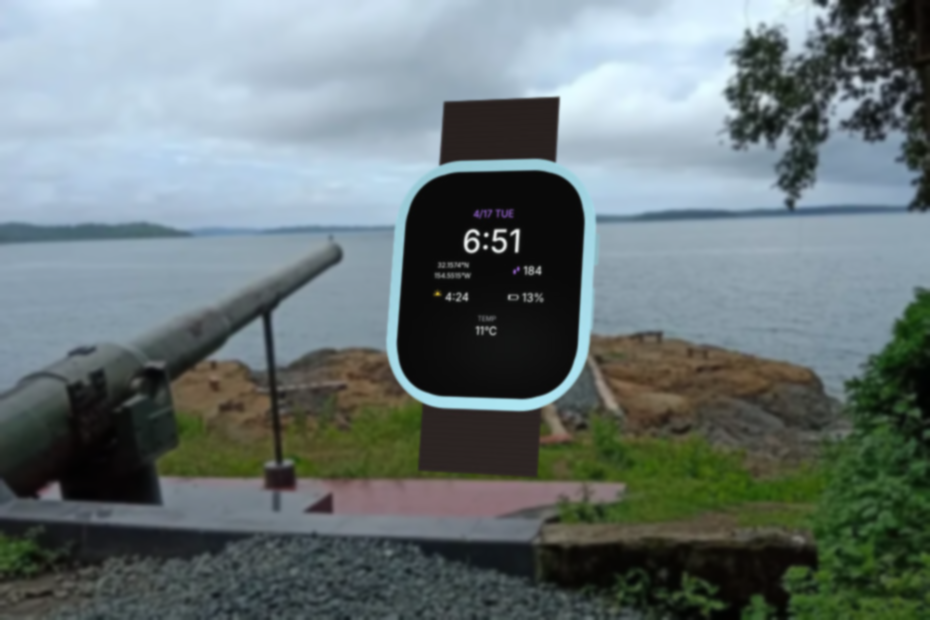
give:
6.51
